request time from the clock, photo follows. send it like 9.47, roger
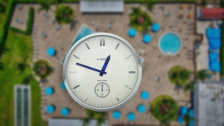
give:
12.48
